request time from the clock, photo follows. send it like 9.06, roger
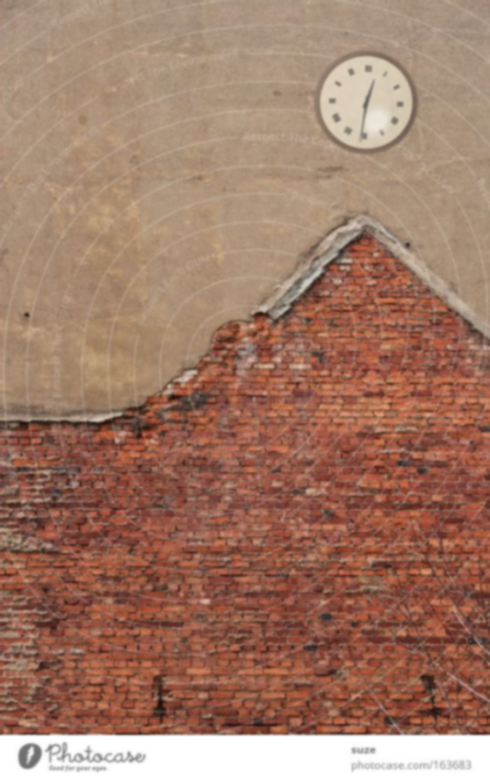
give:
12.31
